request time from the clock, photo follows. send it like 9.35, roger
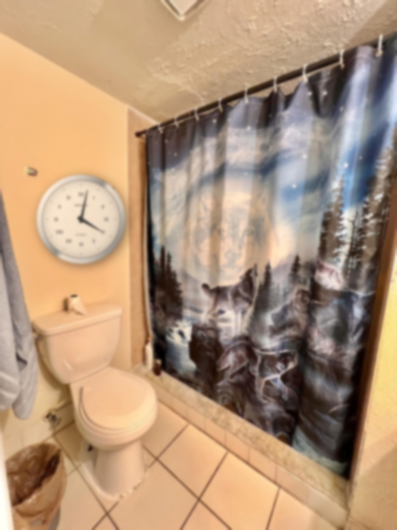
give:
4.02
